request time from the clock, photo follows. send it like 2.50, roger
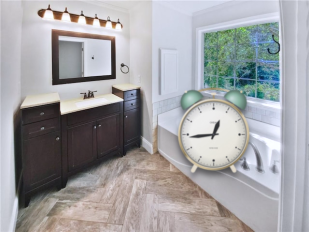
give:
12.44
